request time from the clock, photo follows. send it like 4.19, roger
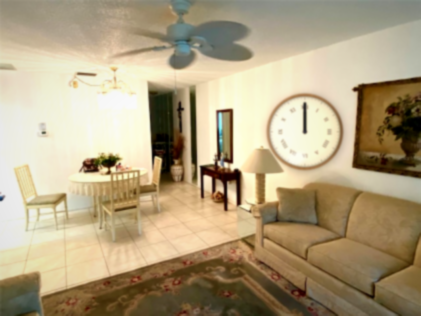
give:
12.00
